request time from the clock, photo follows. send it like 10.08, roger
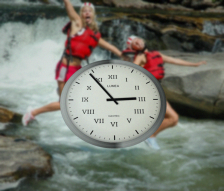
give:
2.54
